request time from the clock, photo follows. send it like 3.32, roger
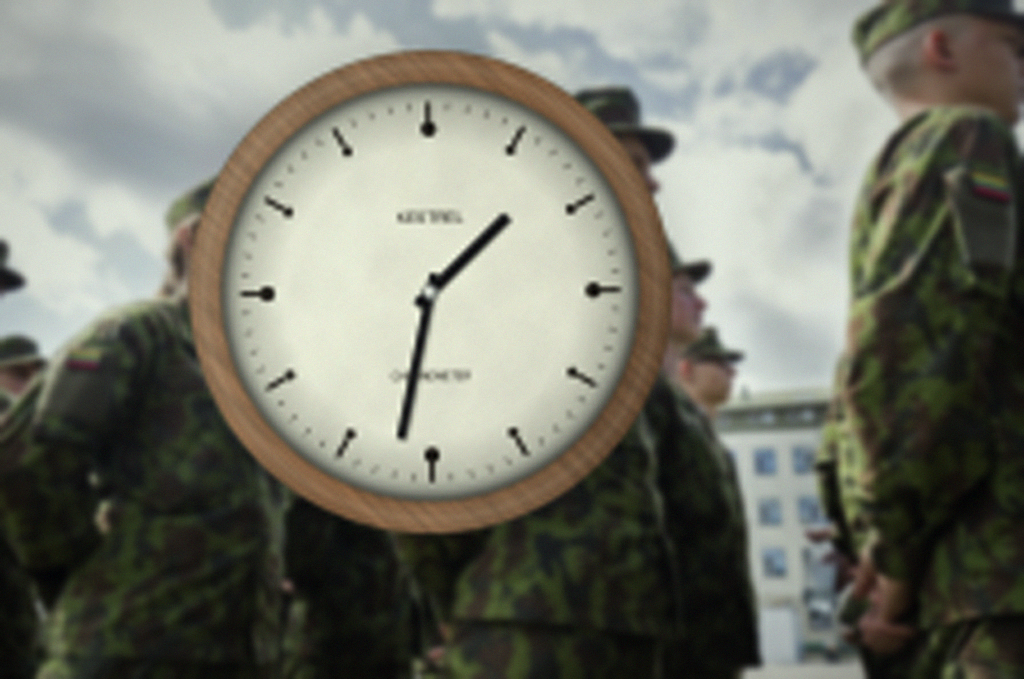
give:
1.32
